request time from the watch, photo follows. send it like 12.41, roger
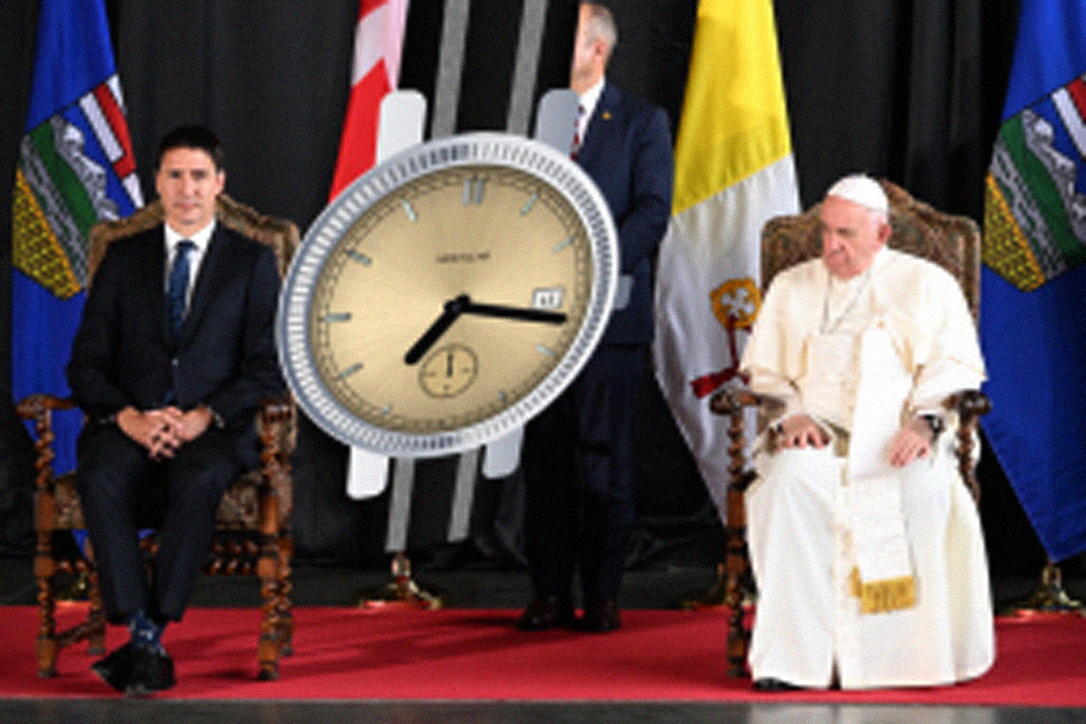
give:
7.17
